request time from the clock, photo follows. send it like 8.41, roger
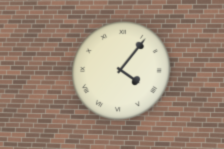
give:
4.06
